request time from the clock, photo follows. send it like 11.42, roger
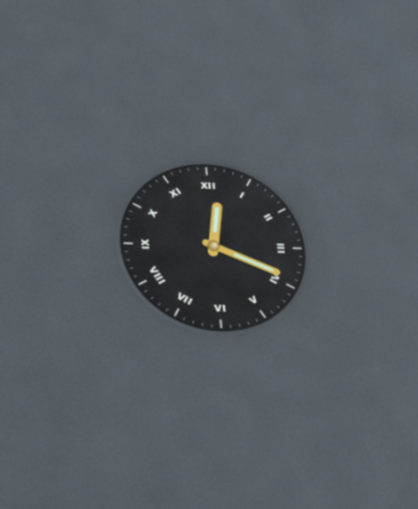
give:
12.19
